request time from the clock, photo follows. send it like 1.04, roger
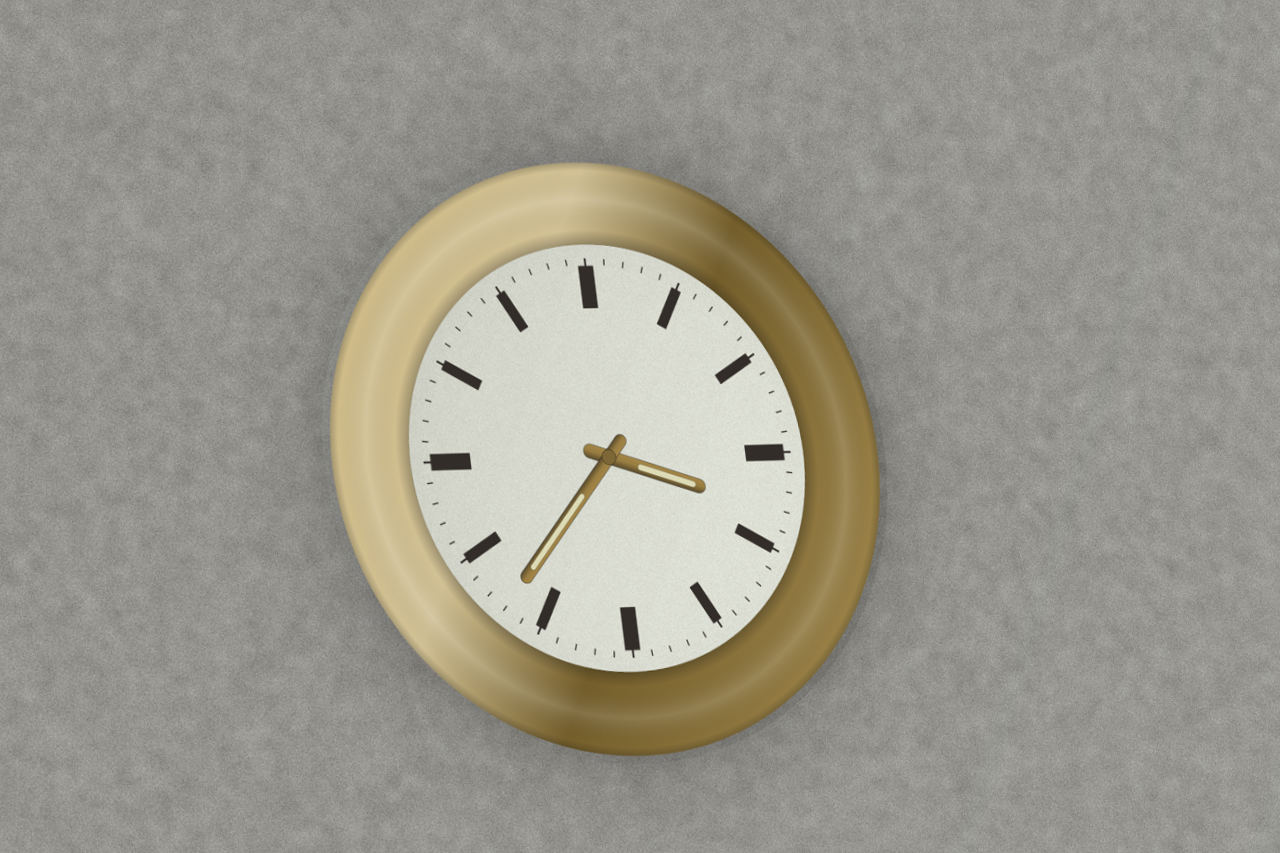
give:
3.37
